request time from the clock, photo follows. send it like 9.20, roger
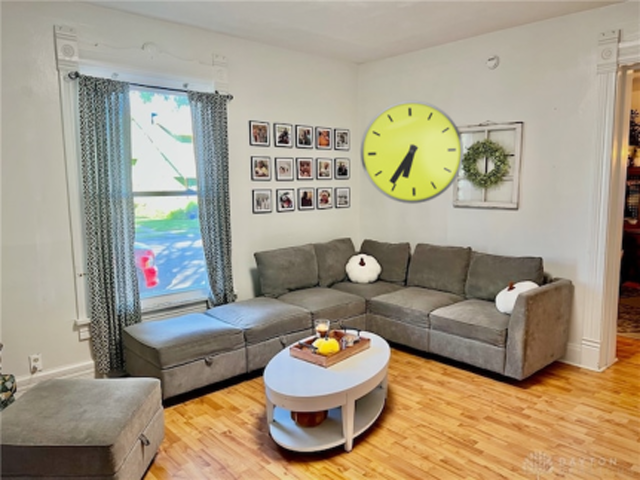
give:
6.36
